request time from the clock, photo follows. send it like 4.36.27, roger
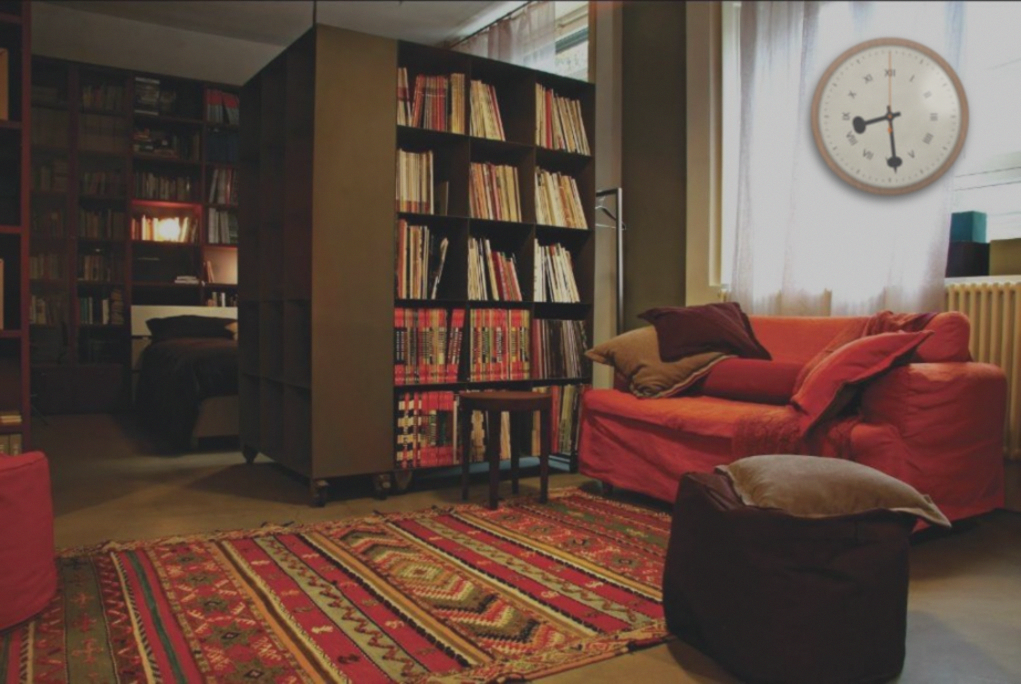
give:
8.29.00
